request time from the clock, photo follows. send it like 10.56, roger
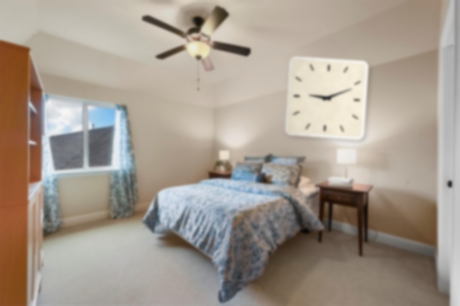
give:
9.11
